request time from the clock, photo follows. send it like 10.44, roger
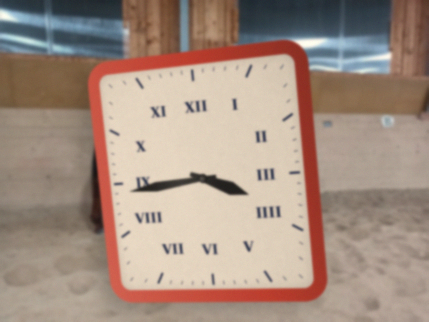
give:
3.44
